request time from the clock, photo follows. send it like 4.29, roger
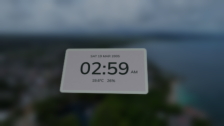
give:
2.59
